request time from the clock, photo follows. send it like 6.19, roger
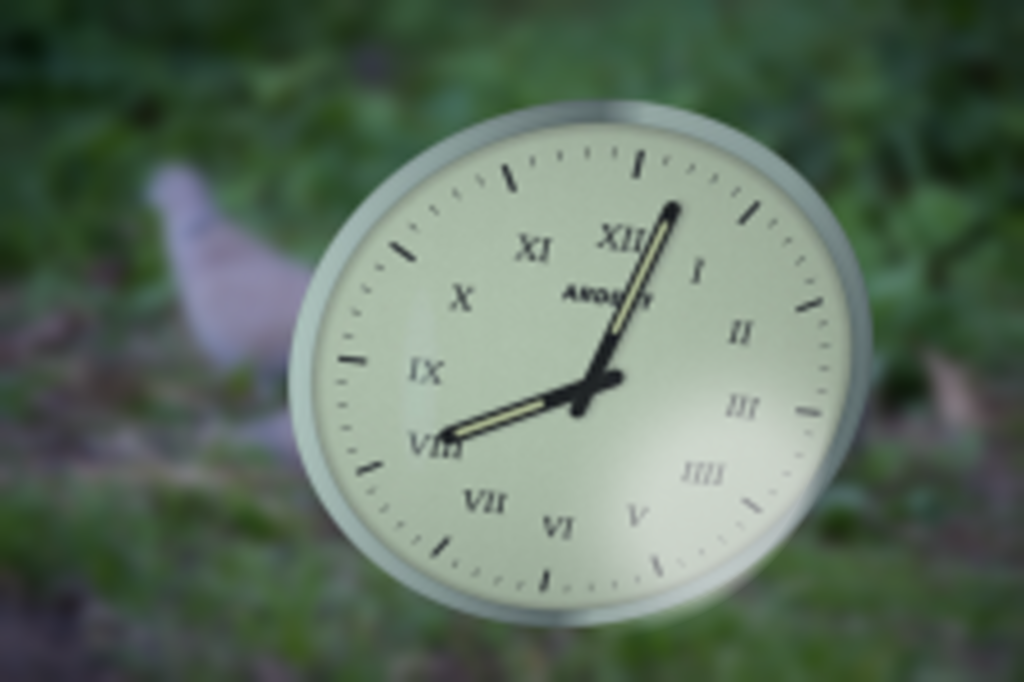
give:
8.02
